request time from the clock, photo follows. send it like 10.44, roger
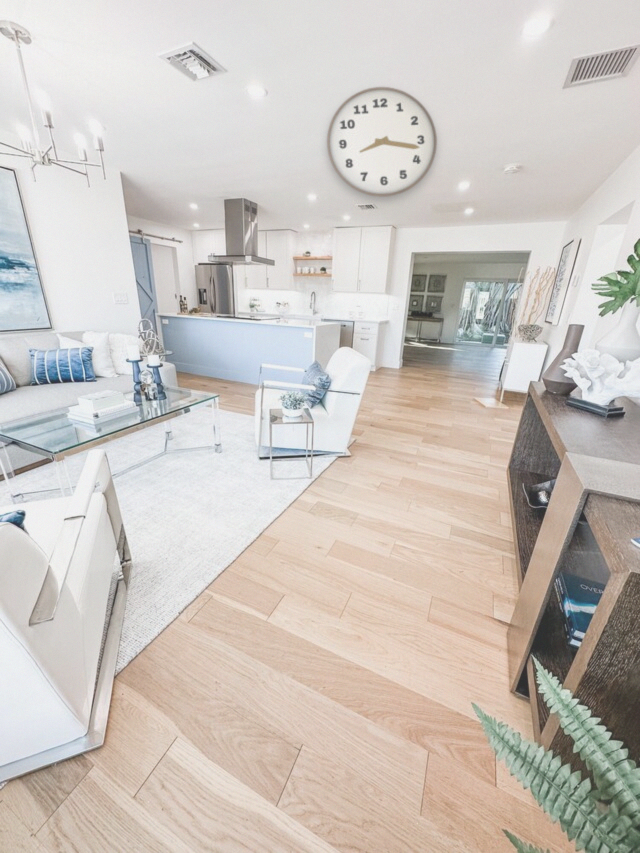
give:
8.17
